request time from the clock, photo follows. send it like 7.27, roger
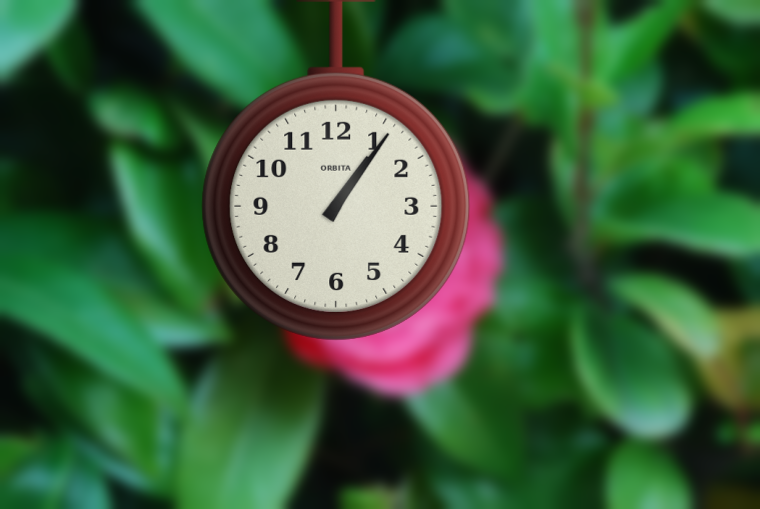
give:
1.06
